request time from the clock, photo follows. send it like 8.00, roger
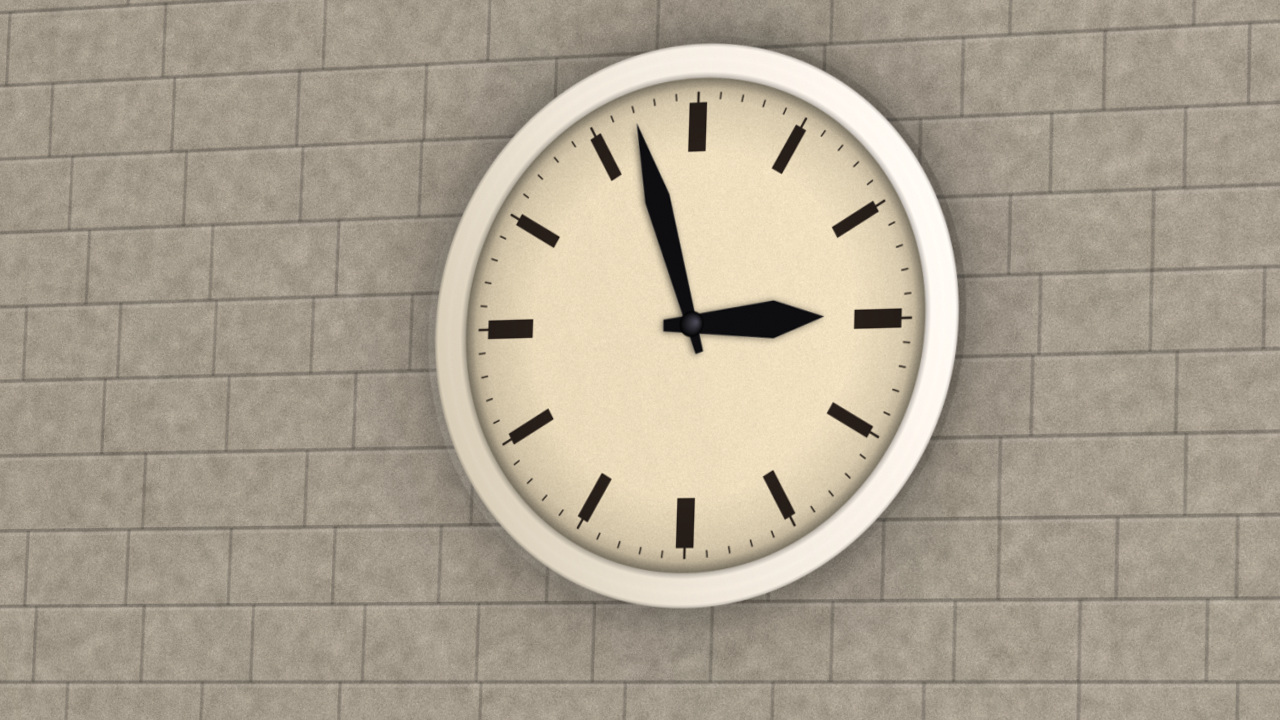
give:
2.57
